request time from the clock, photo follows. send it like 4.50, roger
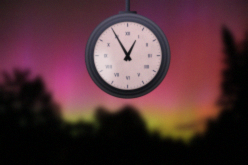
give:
12.55
